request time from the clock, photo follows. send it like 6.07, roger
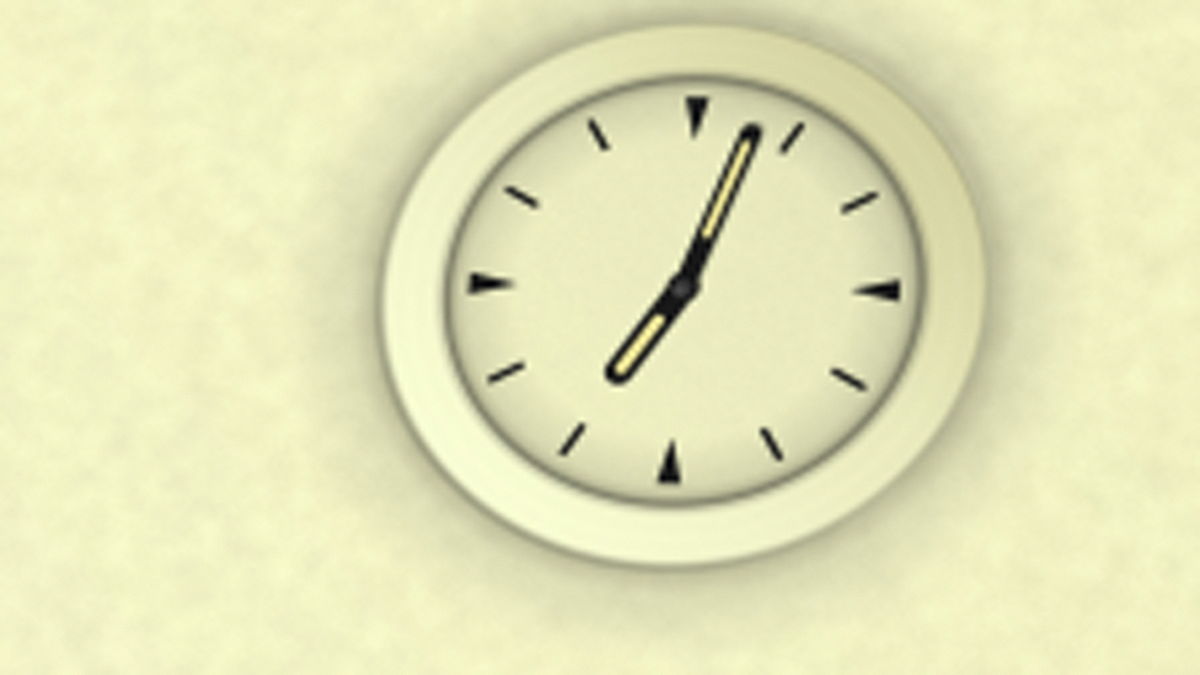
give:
7.03
